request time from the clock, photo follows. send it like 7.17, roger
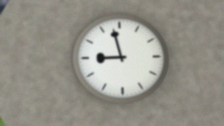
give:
8.58
